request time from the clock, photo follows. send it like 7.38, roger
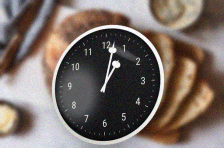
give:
1.02
